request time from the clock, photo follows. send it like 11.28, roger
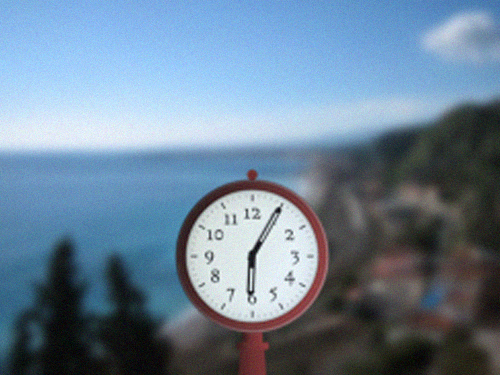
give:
6.05
